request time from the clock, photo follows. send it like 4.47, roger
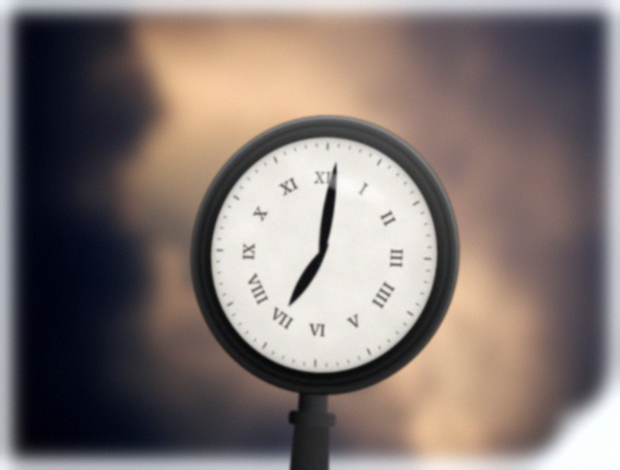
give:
7.01
